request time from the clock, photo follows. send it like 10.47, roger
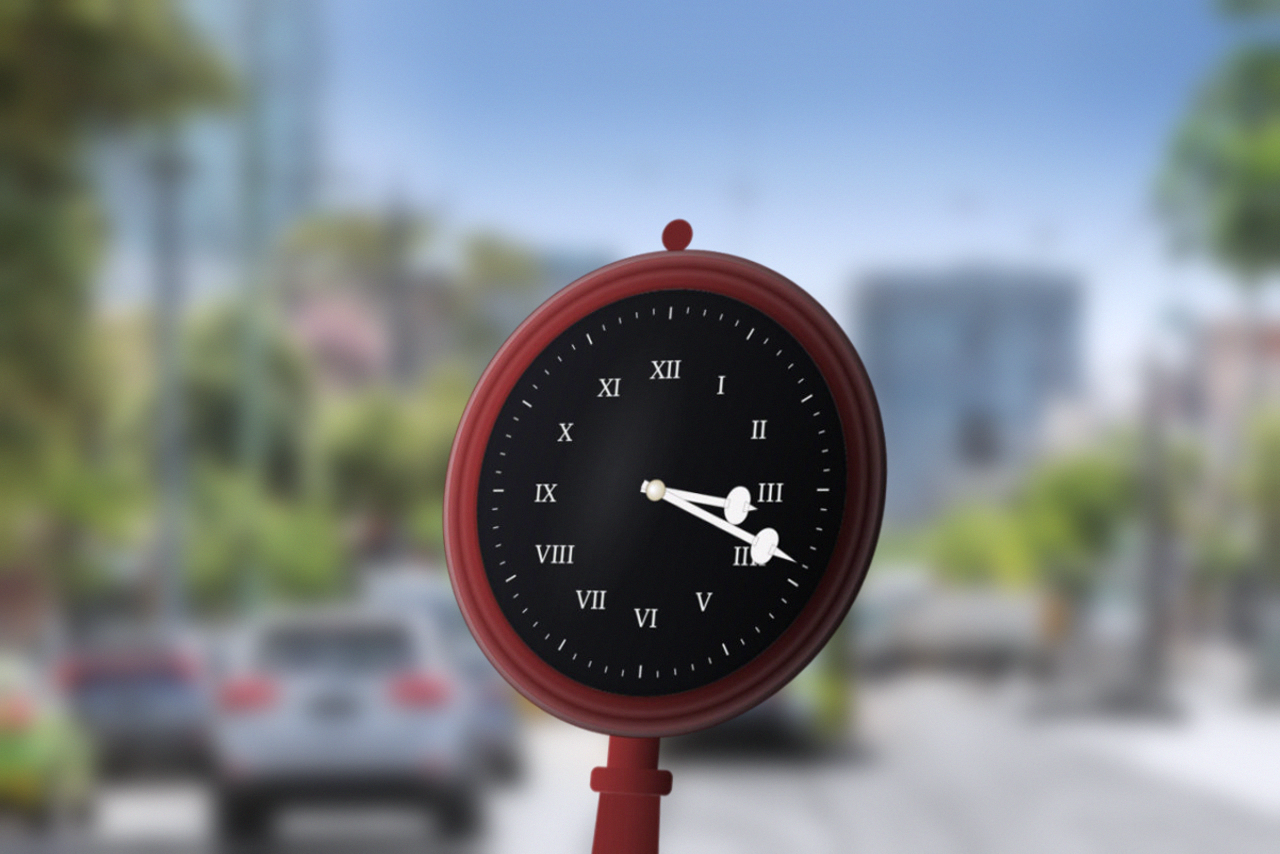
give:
3.19
